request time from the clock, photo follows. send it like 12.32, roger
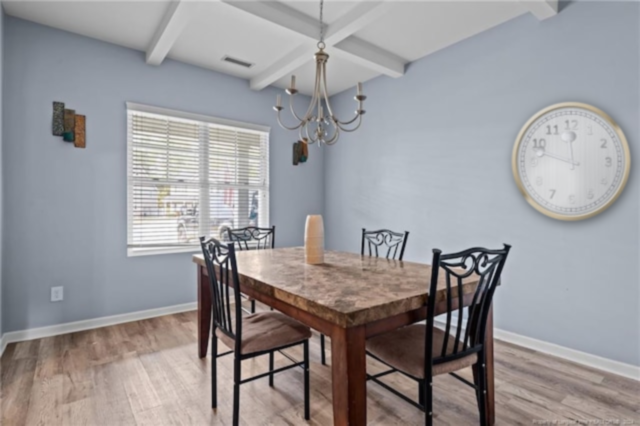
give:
11.48
